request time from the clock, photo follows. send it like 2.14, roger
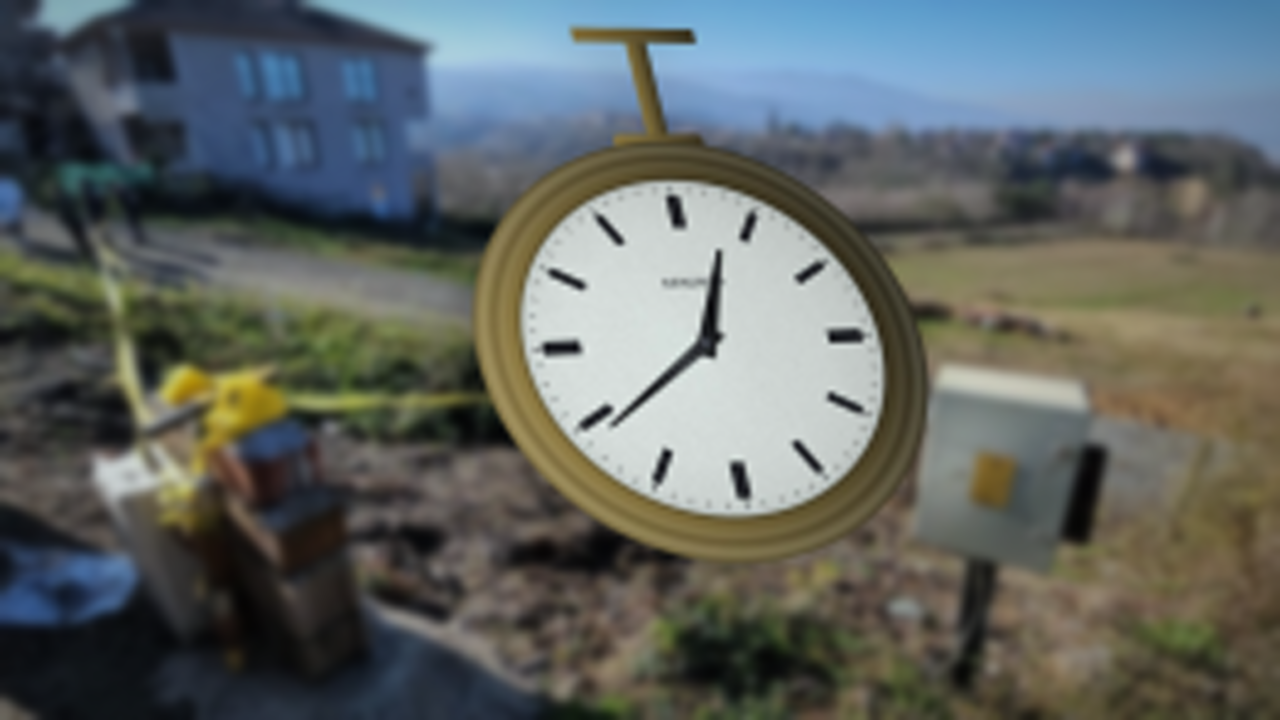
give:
12.39
